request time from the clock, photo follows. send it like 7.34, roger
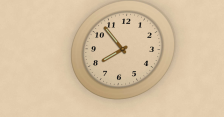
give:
7.53
